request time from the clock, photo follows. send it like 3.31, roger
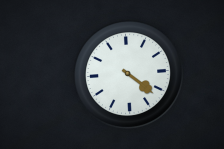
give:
4.22
